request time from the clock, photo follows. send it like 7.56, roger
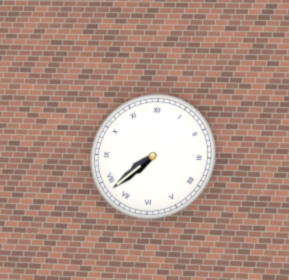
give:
7.38
